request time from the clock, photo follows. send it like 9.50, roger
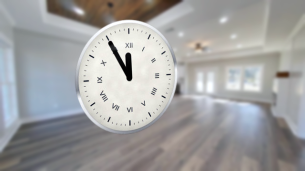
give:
11.55
